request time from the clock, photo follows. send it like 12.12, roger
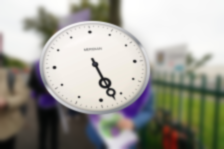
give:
5.27
